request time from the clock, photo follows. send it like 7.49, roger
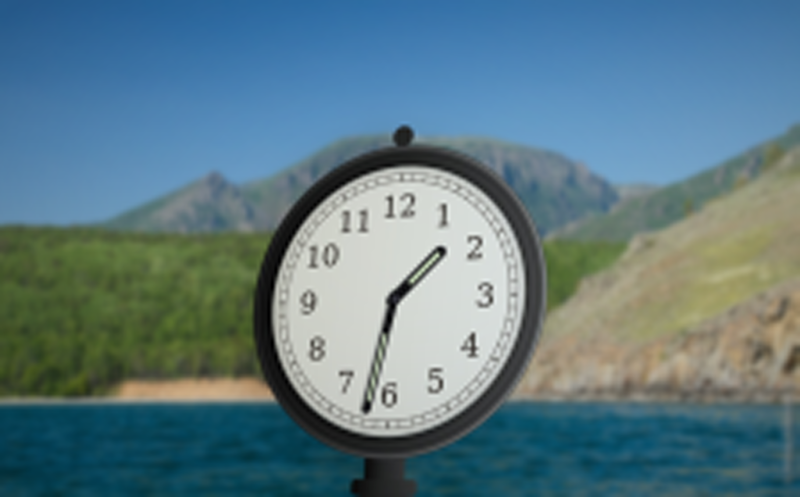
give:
1.32
